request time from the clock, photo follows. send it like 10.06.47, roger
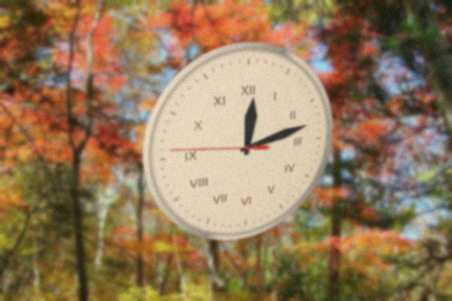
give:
12.12.46
